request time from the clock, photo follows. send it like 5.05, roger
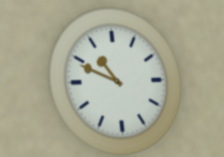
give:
10.49
